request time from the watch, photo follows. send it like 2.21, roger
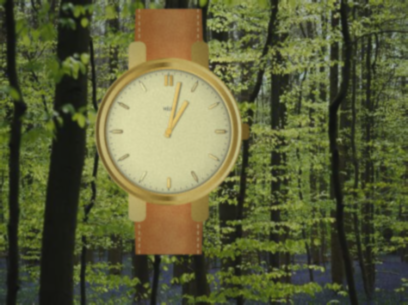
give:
1.02
